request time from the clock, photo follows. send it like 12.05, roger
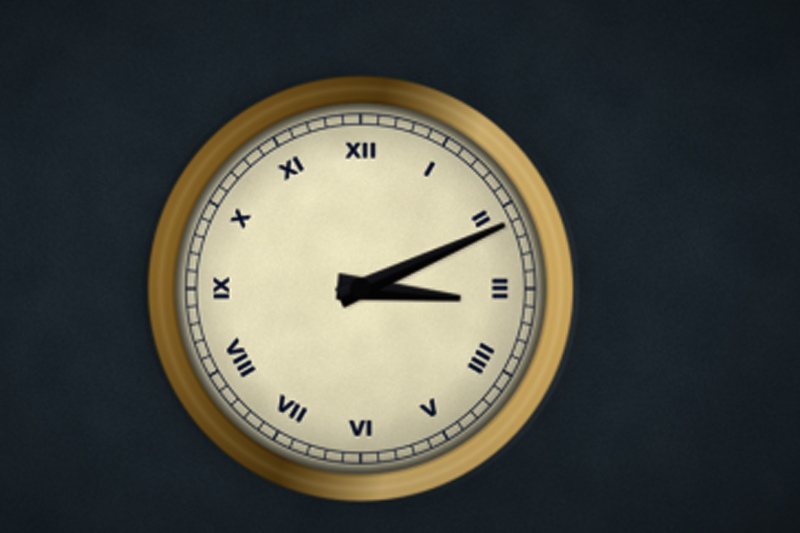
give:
3.11
